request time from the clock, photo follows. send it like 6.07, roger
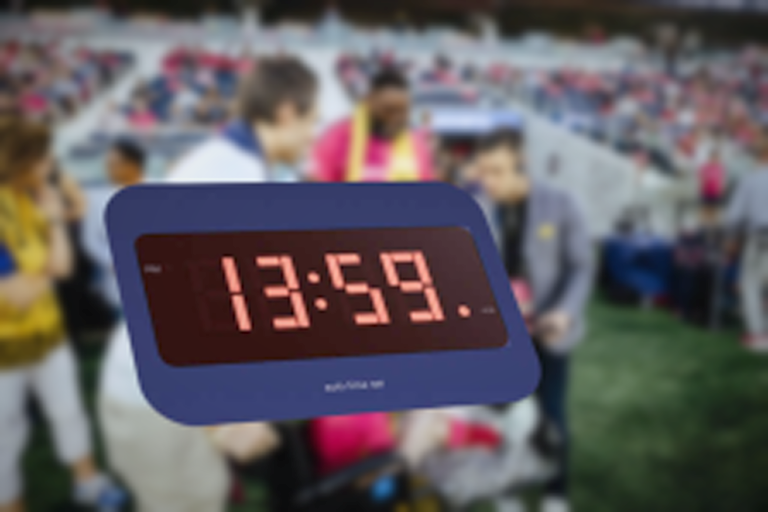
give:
13.59
